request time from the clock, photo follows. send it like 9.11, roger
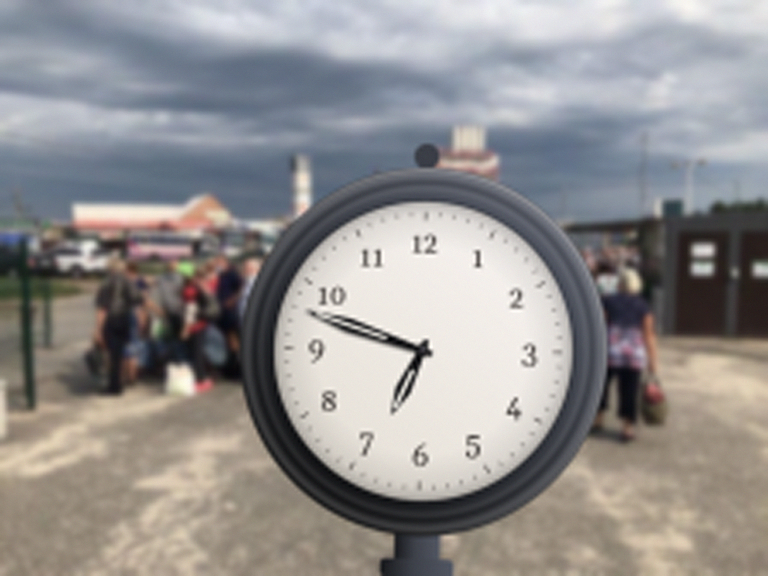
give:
6.48
